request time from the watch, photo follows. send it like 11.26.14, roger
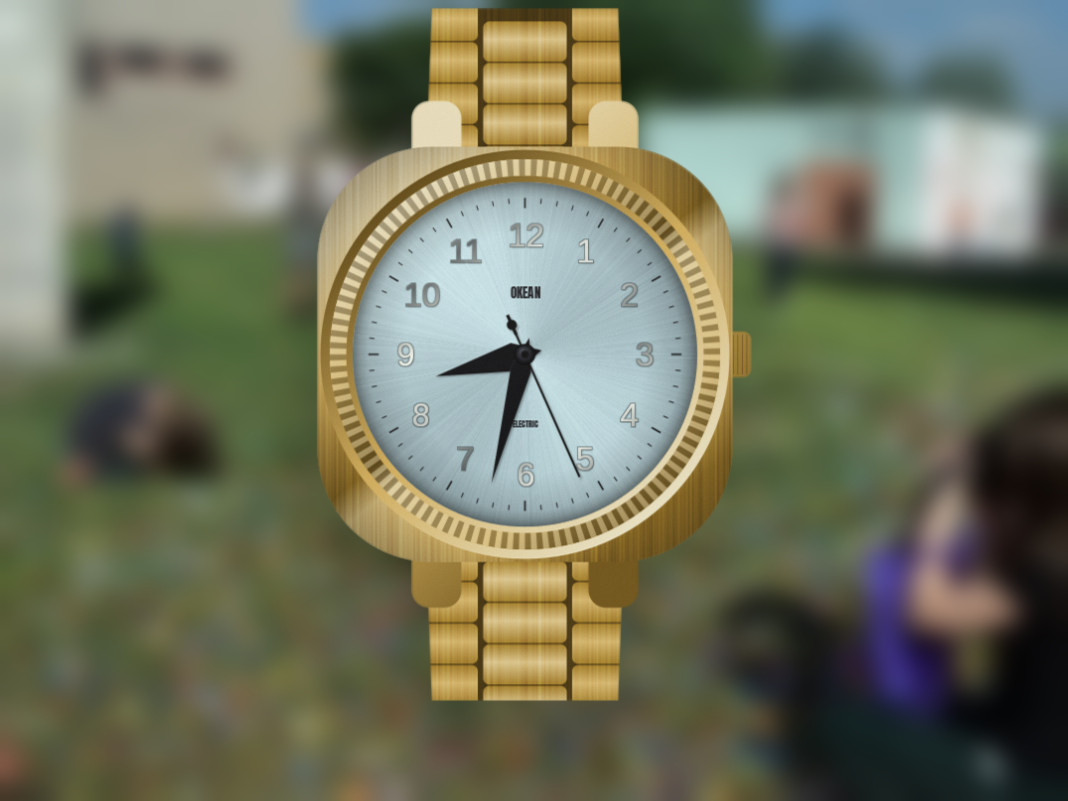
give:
8.32.26
